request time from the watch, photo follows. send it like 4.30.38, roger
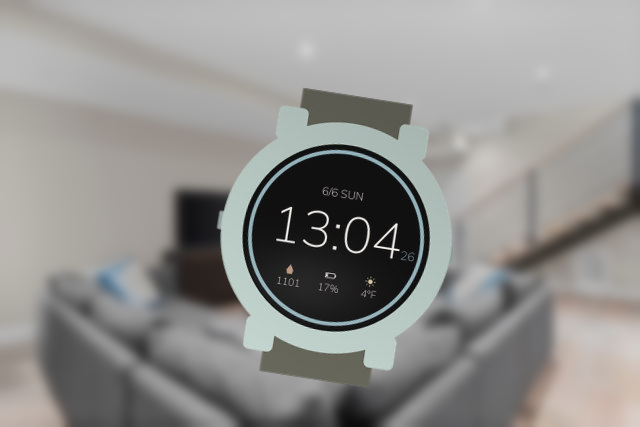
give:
13.04.26
